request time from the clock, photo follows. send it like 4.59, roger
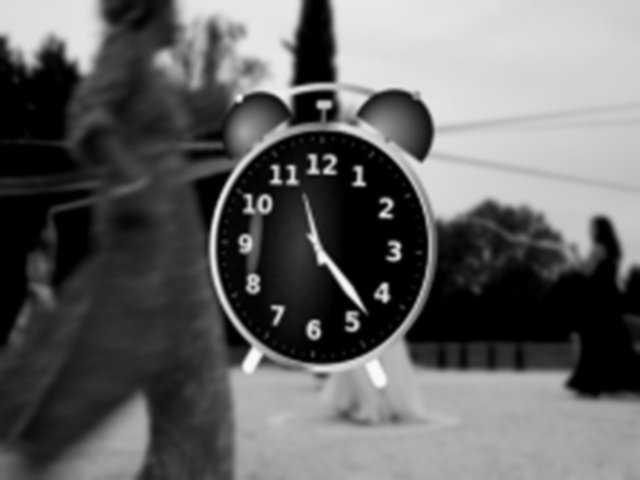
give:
11.23
